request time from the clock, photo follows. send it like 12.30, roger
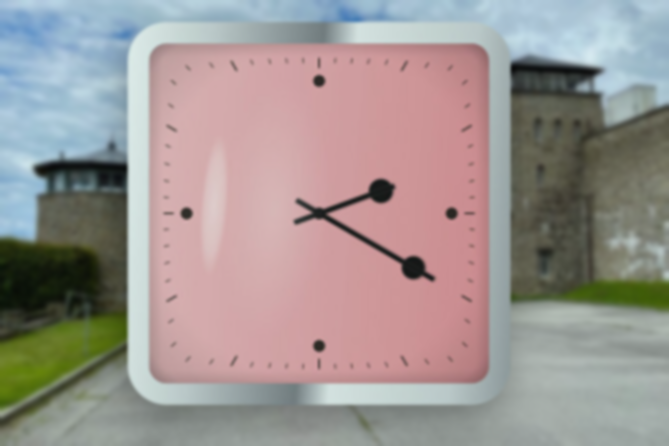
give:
2.20
